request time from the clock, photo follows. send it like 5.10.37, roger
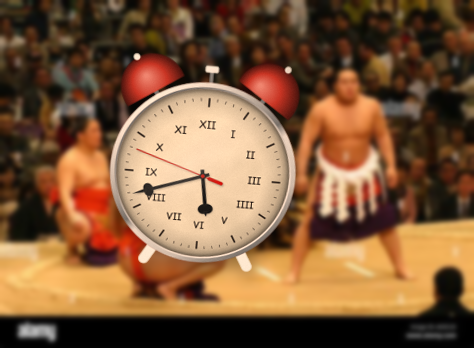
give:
5.41.48
